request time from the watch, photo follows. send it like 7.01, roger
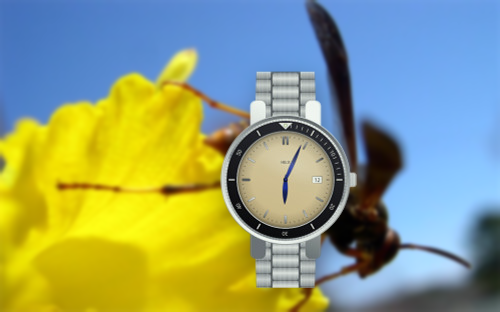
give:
6.04
